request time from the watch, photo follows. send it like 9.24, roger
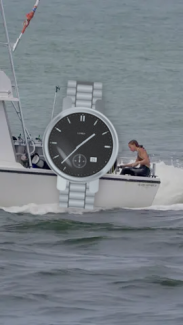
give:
1.37
